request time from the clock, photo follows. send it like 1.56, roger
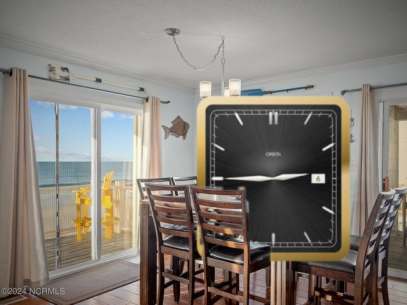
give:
2.45
